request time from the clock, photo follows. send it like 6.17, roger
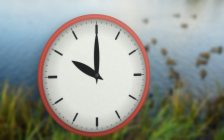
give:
10.00
